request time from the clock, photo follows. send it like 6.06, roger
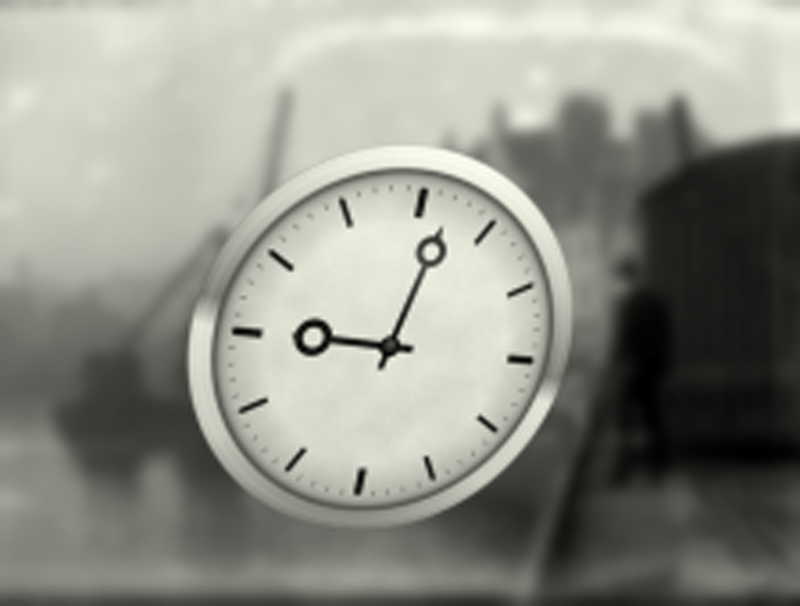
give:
9.02
